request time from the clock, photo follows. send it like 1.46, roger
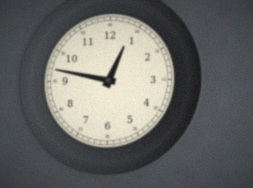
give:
12.47
